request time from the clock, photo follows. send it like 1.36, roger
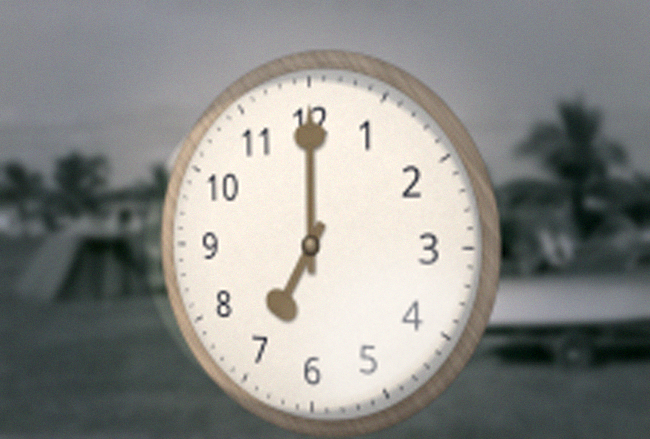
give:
7.00
